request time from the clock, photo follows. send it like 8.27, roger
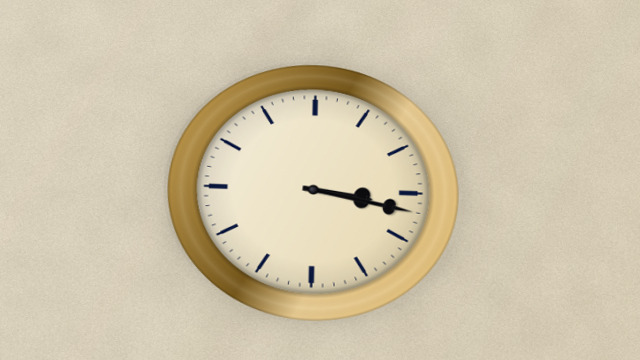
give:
3.17
